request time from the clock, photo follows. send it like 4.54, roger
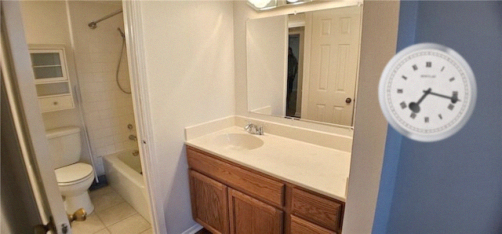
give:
7.17
